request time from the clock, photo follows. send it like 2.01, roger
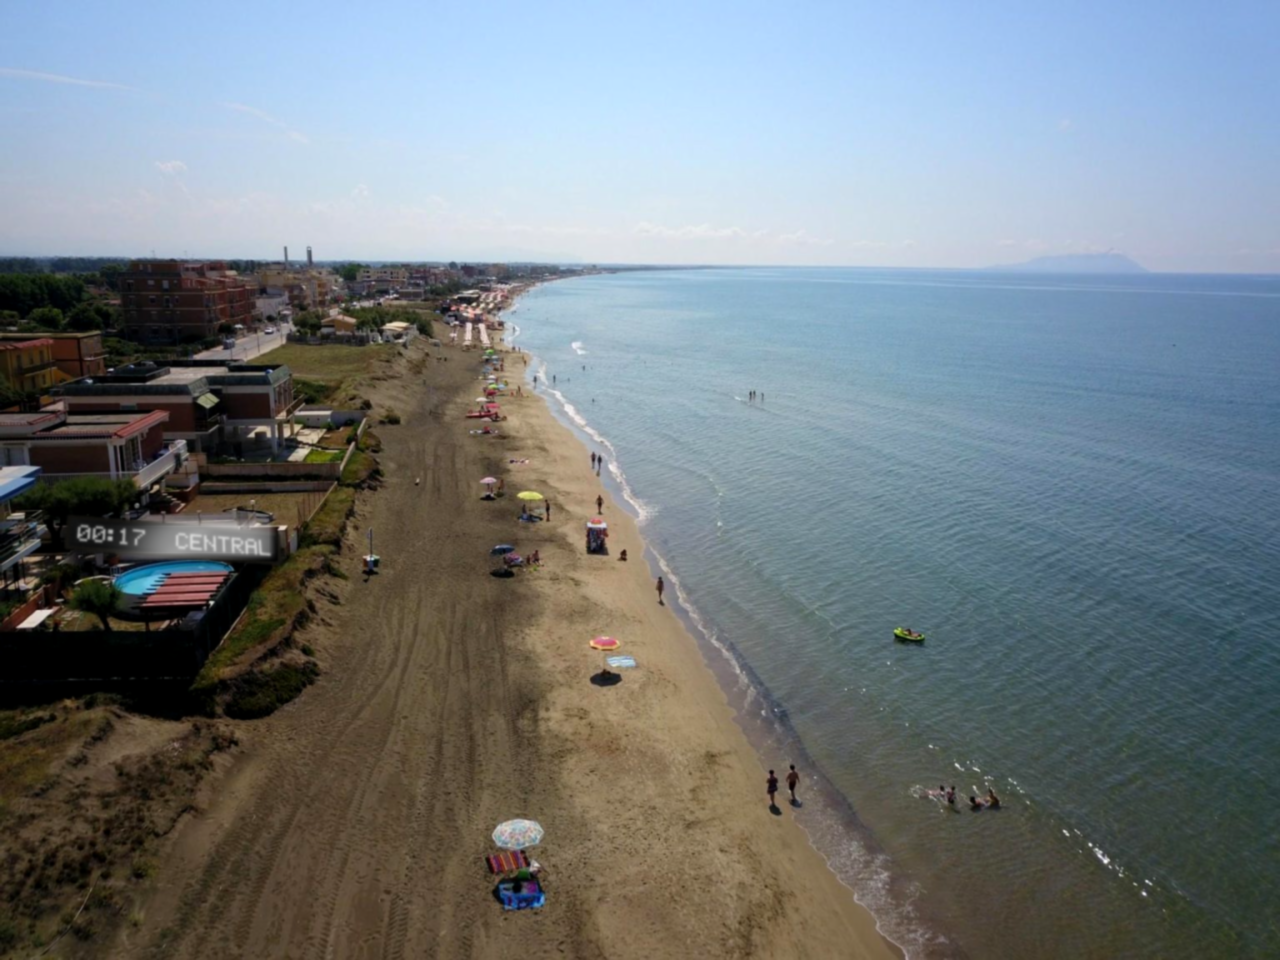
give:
0.17
